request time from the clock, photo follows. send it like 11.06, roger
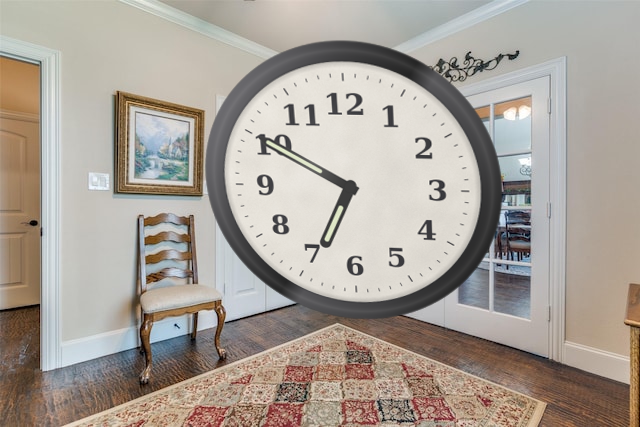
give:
6.50
